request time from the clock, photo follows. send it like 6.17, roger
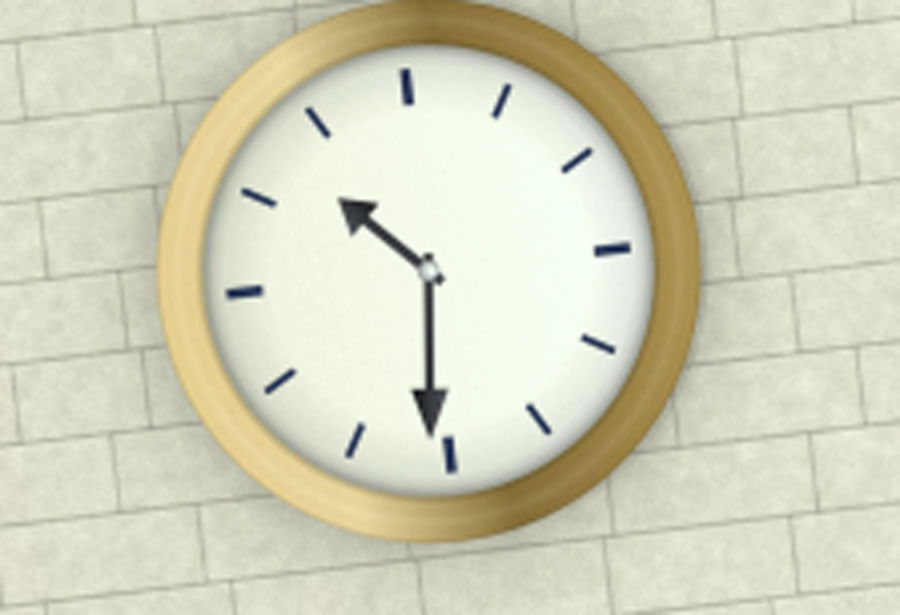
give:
10.31
